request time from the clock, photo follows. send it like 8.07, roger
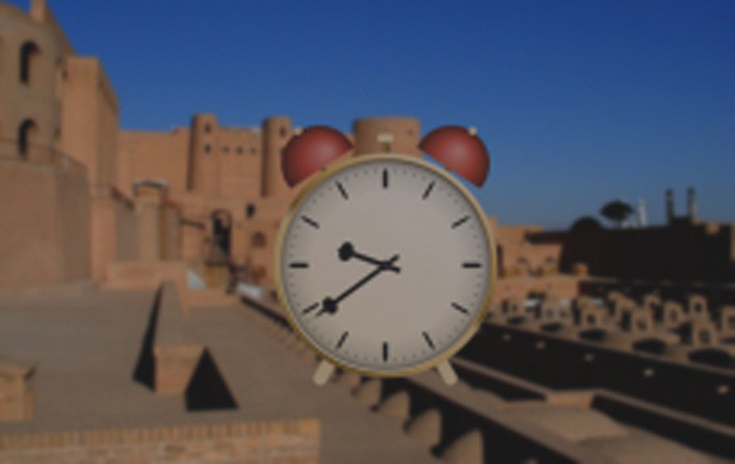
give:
9.39
